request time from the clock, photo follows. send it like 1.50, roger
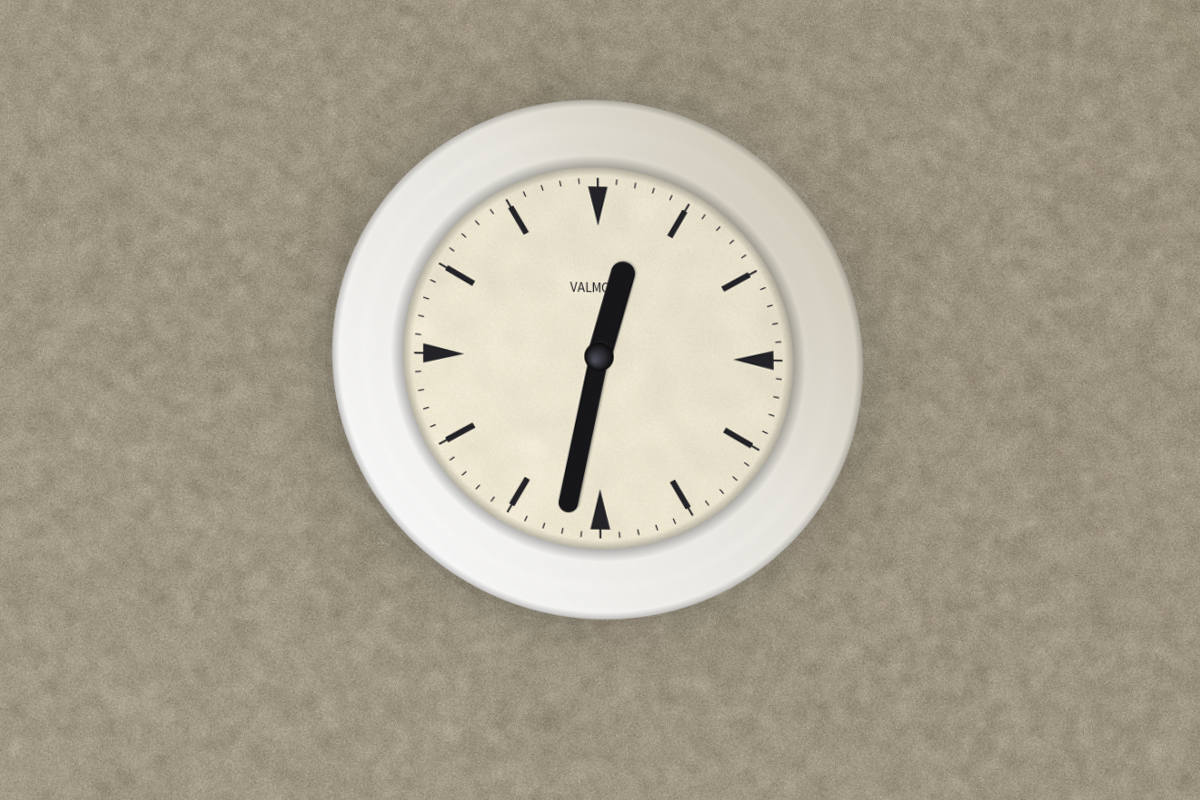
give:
12.32
